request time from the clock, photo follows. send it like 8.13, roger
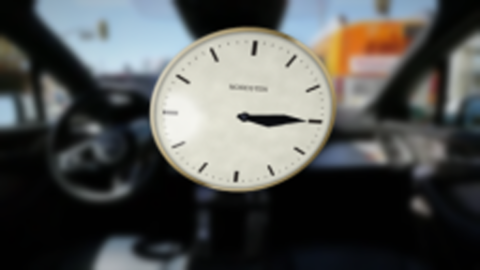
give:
3.15
